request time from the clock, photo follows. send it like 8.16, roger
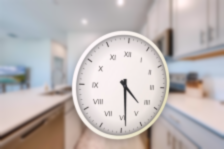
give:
4.29
